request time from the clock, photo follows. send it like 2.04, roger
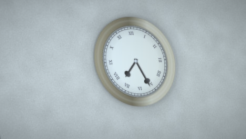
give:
7.26
